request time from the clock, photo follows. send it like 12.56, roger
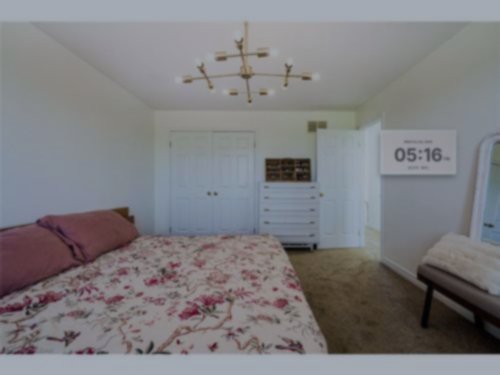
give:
5.16
